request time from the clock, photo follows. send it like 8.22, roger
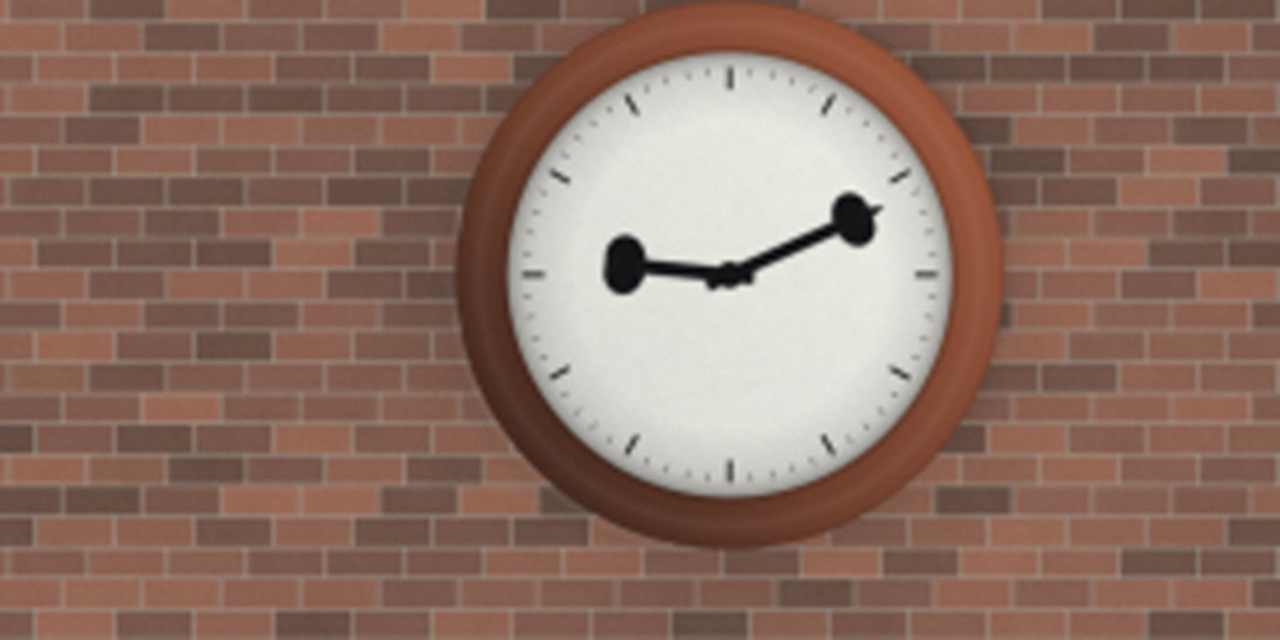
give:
9.11
